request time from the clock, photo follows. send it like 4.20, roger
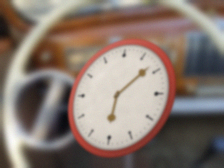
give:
6.08
